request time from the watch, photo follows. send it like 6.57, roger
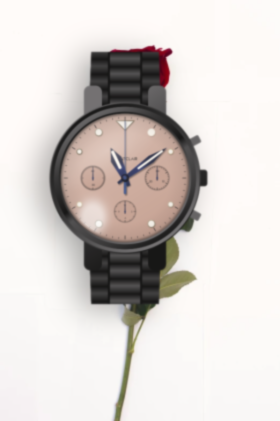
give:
11.09
